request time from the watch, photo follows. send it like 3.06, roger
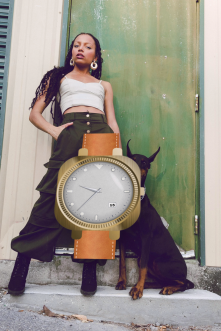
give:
9.37
